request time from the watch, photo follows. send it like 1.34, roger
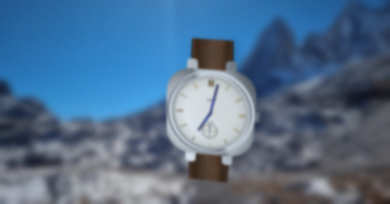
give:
7.02
